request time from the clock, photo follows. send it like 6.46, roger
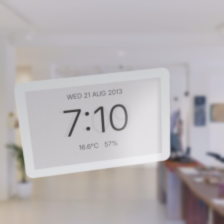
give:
7.10
